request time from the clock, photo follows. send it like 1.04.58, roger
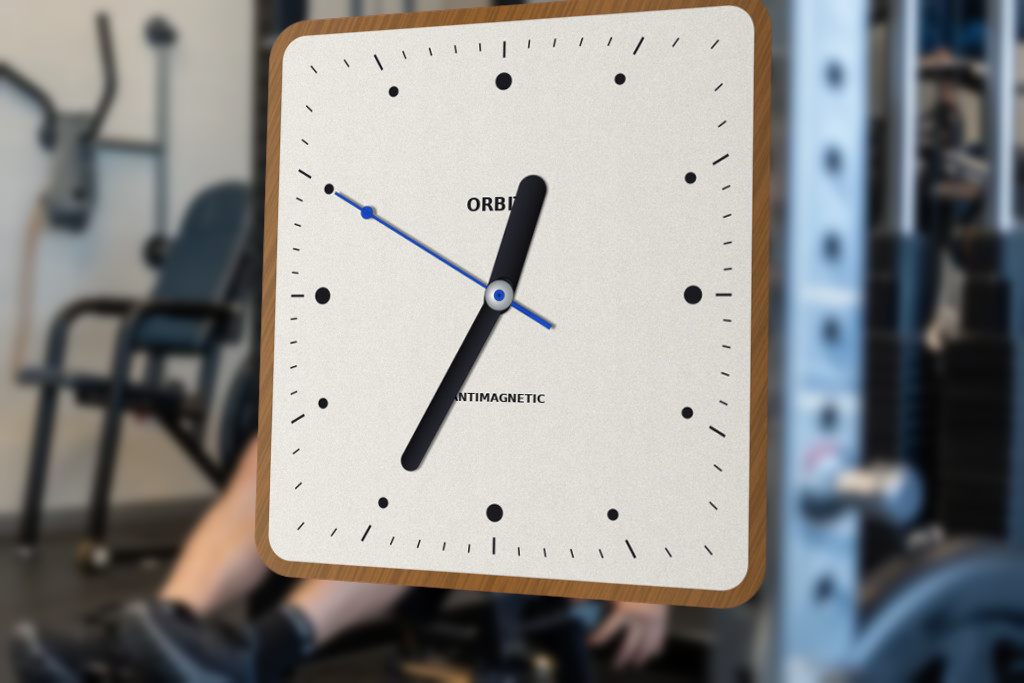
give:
12.34.50
